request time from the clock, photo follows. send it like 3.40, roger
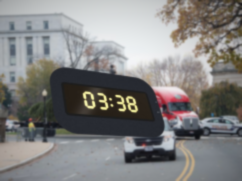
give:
3.38
